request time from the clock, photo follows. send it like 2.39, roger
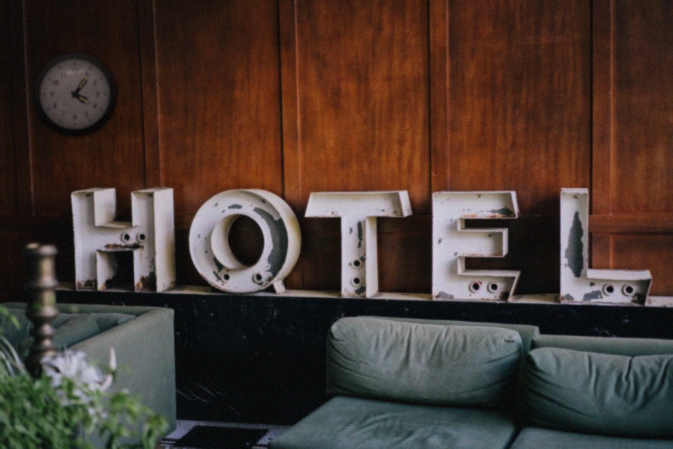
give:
4.06
